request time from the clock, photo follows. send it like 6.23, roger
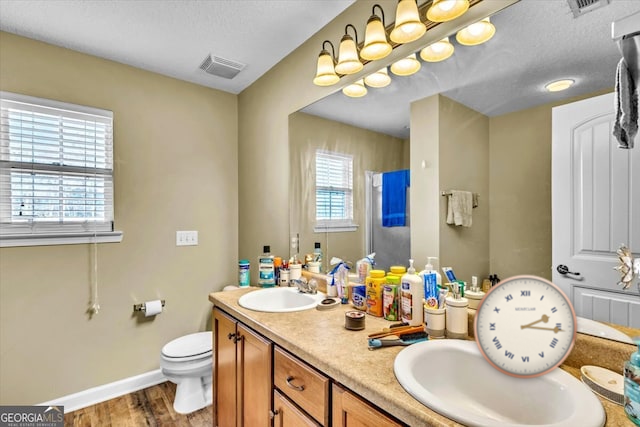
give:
2.16
